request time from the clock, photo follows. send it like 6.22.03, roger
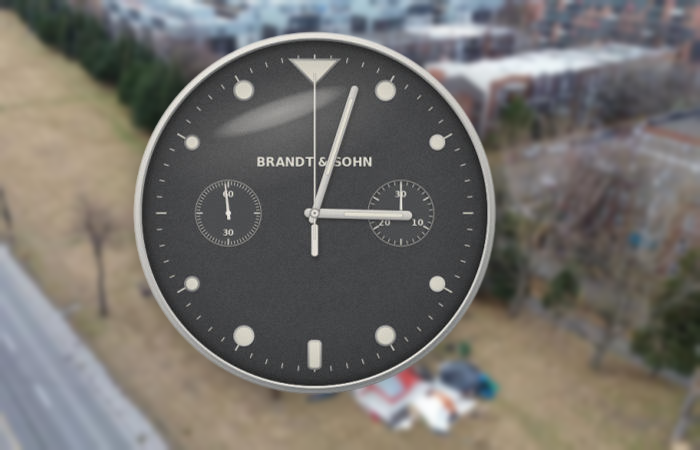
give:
3.02.59
